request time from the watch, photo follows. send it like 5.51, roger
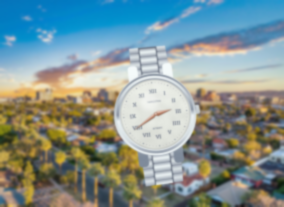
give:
2.40
